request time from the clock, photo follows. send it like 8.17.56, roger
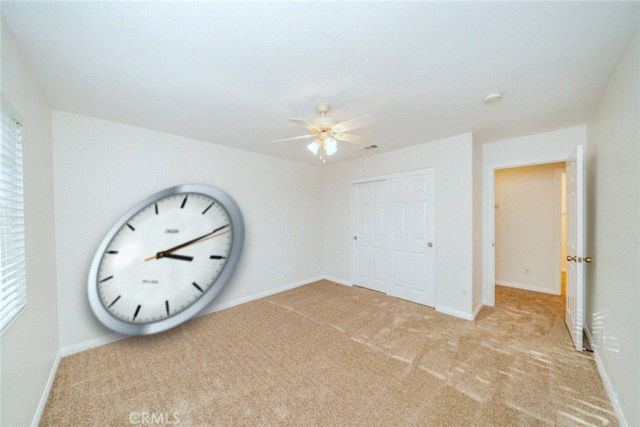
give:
3.10.11
